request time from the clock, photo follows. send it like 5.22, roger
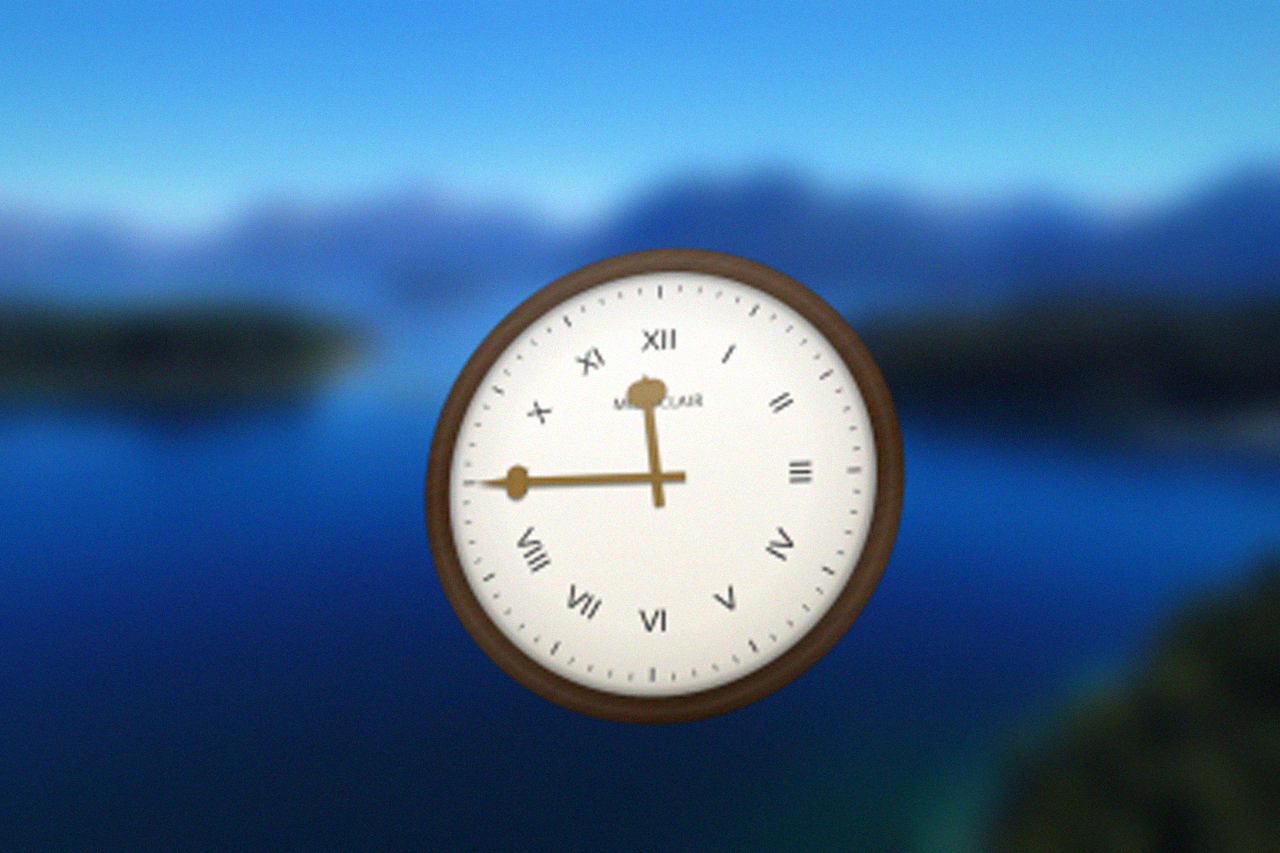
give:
11.45
